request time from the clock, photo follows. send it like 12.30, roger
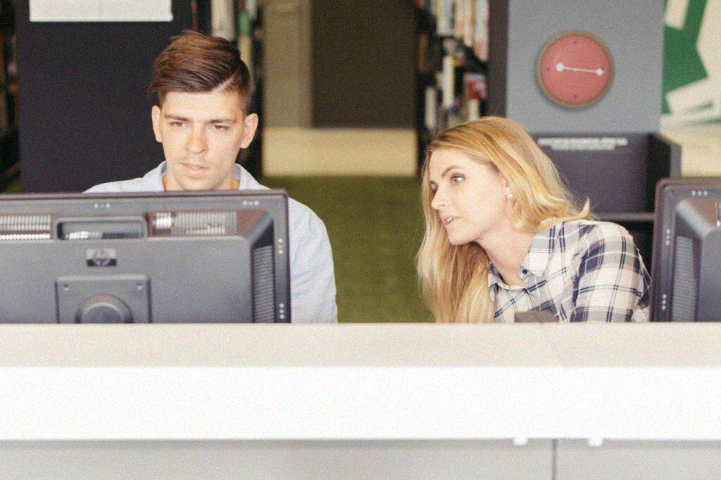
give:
9.16
